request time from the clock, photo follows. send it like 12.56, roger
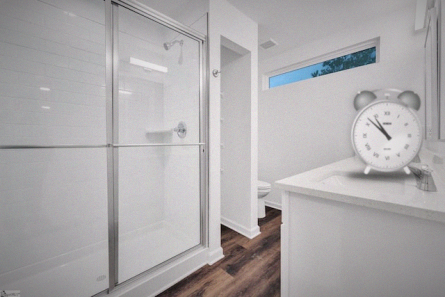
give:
10.52
